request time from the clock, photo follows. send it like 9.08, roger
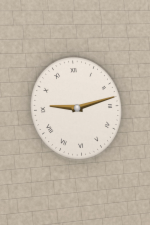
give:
9.13
